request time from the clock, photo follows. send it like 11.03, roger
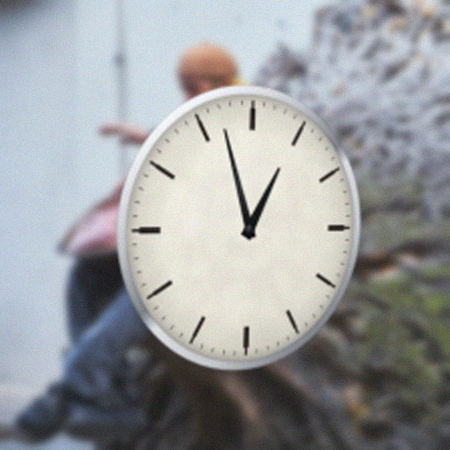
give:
12.57
